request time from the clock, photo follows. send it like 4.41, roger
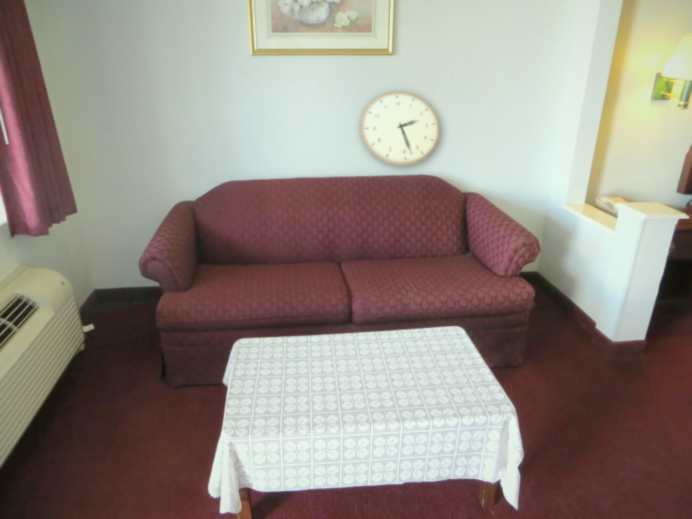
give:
2.28
